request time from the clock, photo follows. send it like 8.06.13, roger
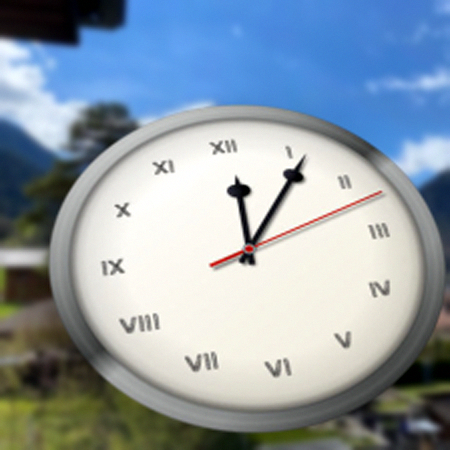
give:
12.06.12
